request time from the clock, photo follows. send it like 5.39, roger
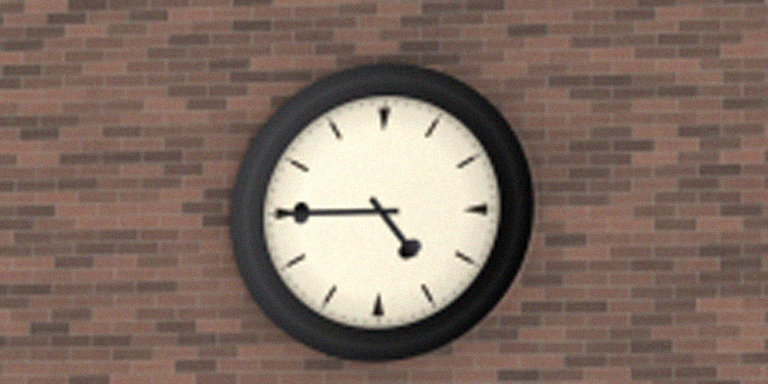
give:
4.45
